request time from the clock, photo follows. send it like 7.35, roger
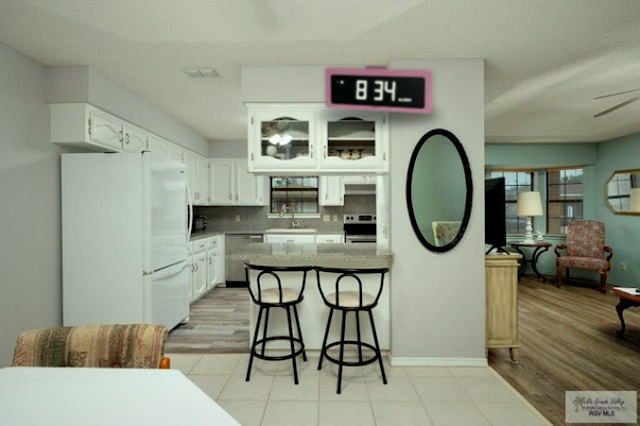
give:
8.34
